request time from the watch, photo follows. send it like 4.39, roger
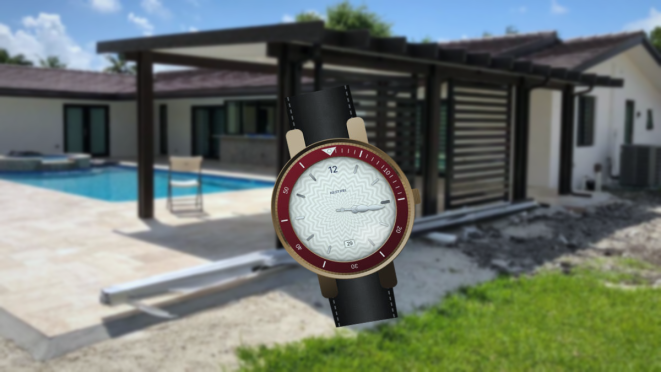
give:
3.16
